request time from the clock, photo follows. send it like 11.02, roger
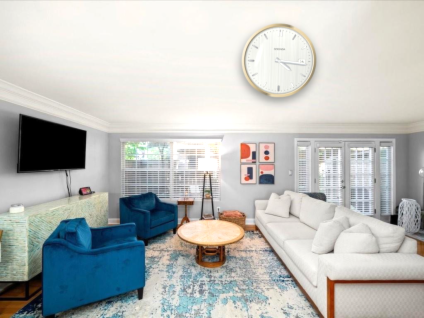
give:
4.16
